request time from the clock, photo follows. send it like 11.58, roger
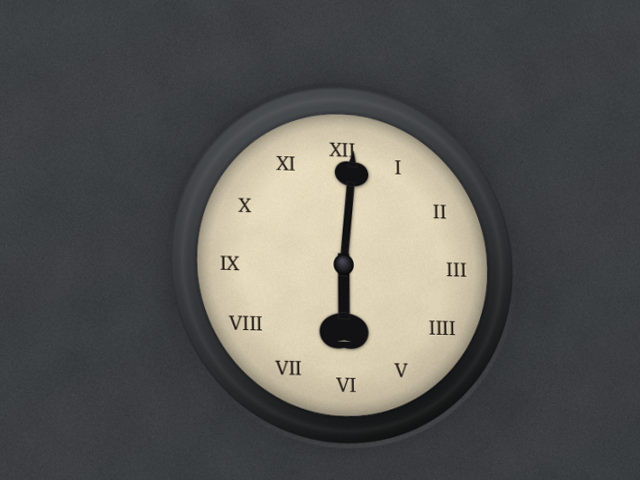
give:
6.01
